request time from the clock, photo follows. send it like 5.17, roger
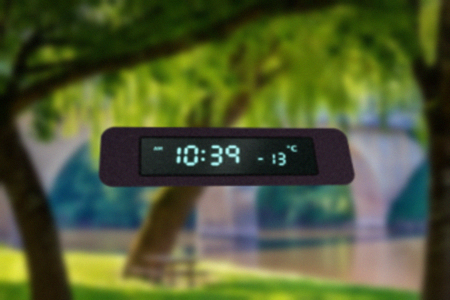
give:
10.39
